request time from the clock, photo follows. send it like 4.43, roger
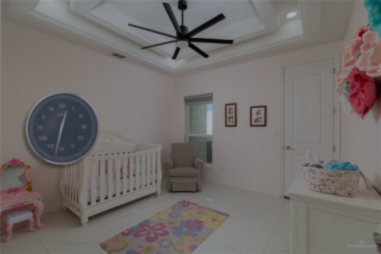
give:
12.32
